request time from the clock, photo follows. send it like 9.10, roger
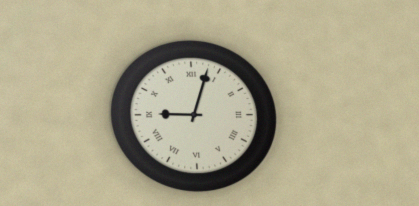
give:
9.03
